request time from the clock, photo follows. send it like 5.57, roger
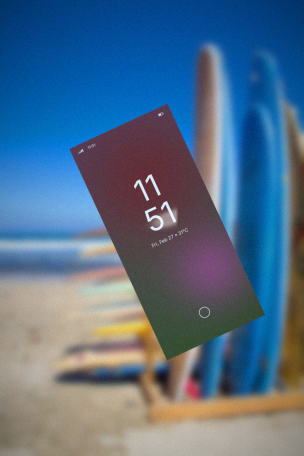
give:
11.51
